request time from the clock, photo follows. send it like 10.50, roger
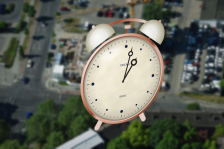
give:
1.02
